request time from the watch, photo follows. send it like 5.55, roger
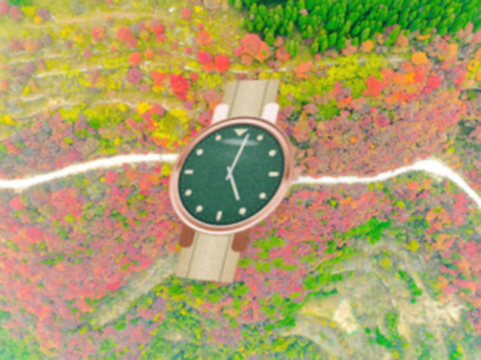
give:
5.02
